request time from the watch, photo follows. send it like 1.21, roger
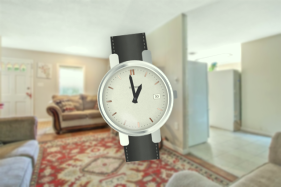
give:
12.59
